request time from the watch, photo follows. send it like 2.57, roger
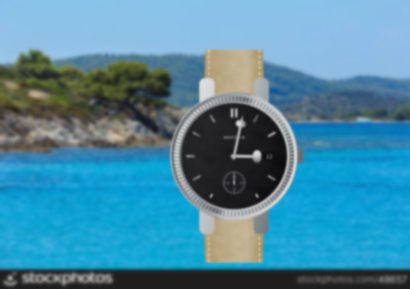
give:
3.02
